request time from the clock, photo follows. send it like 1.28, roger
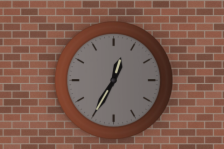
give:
12.35
